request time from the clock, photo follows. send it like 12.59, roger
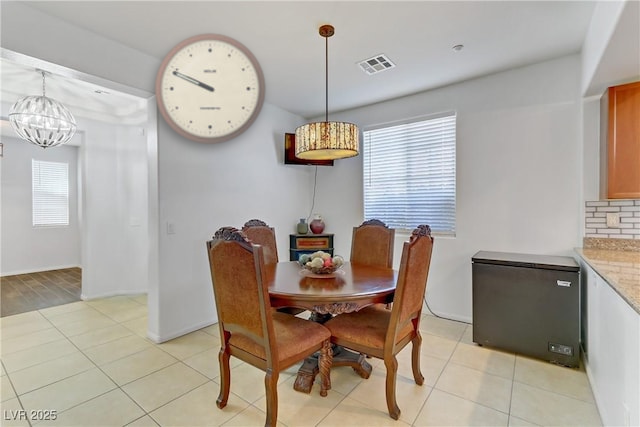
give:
9.49
